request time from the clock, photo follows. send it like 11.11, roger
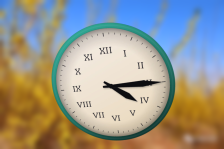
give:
4.15
